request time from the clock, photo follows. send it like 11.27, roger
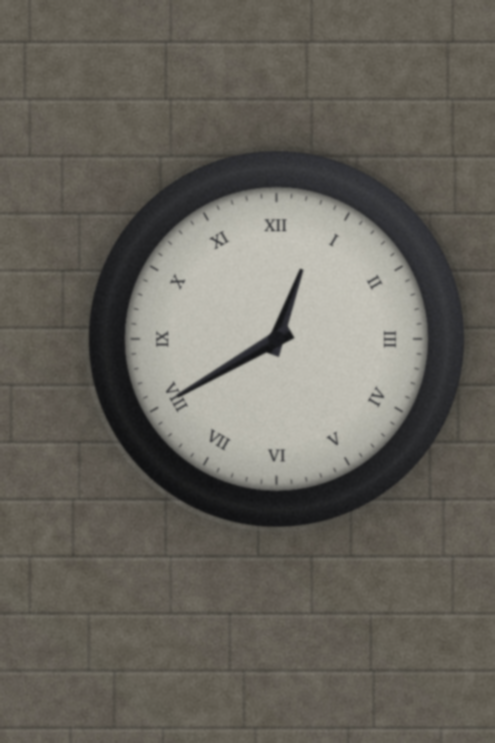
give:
12.40
